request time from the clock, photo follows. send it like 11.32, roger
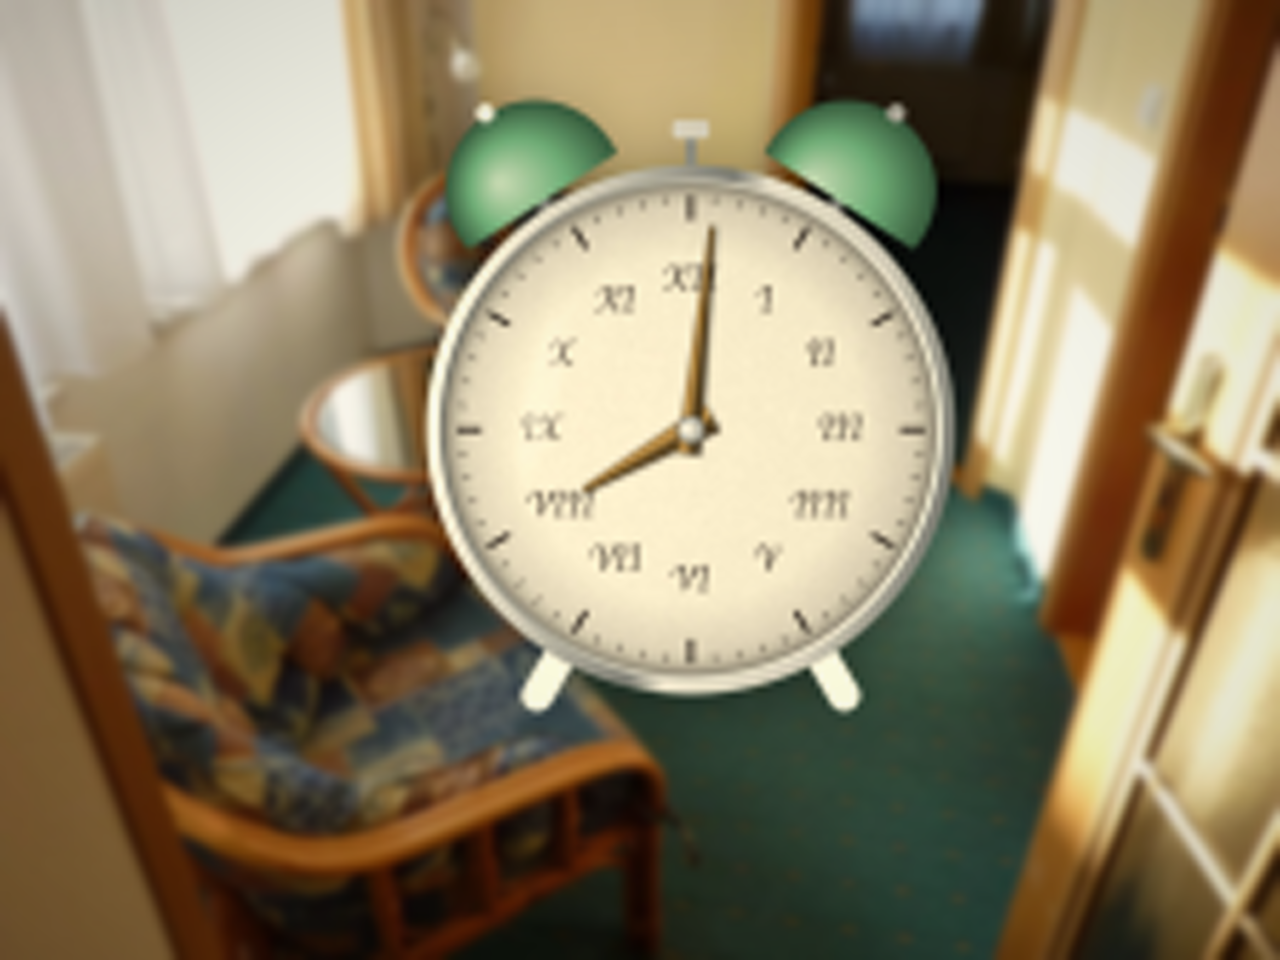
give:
8.01
